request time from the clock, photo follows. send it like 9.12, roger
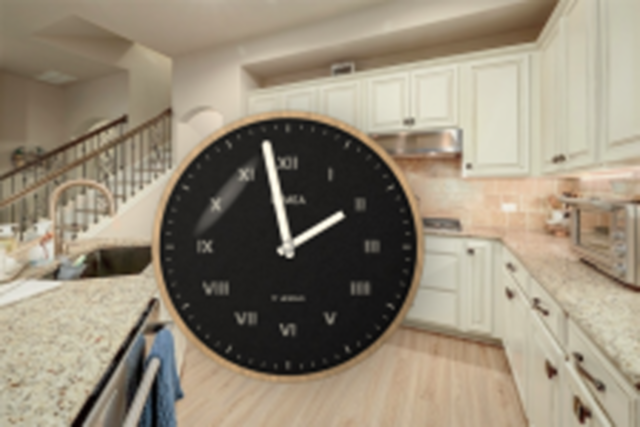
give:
1.58
